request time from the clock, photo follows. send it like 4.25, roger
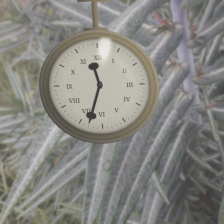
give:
11.33
